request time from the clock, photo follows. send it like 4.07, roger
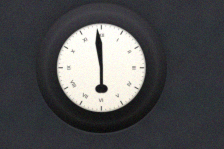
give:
5.59
